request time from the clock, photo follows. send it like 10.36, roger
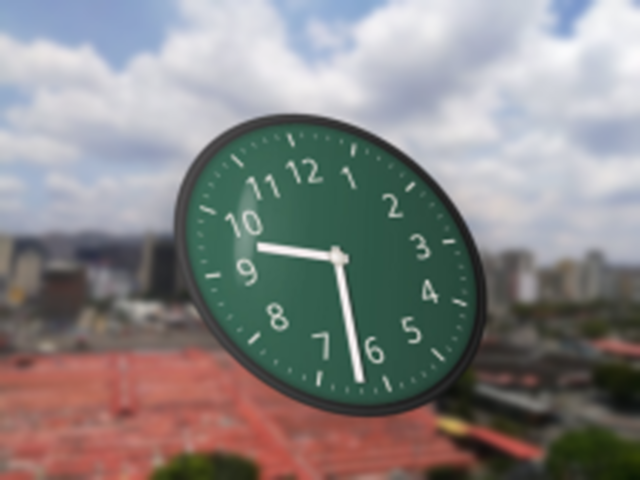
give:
9.32
